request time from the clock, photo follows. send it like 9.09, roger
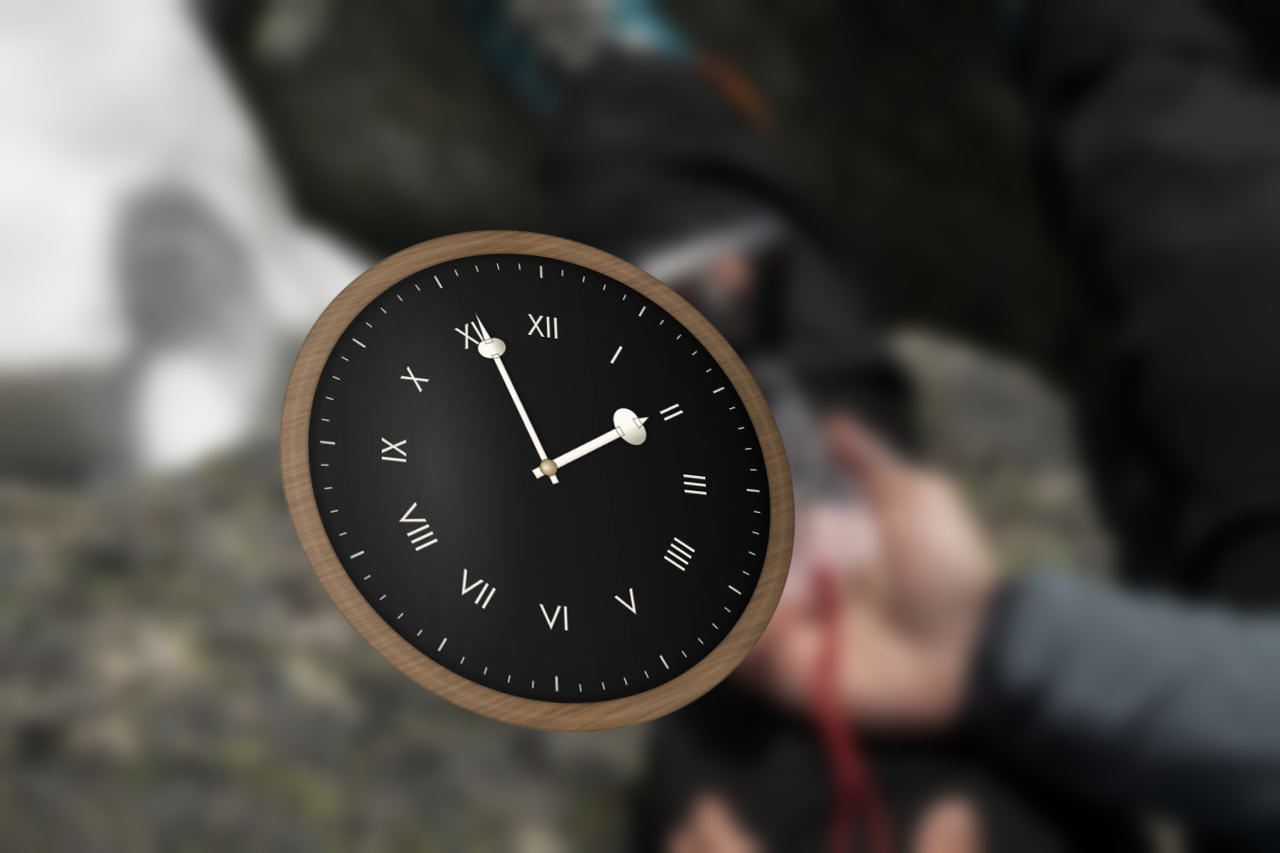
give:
1.56
